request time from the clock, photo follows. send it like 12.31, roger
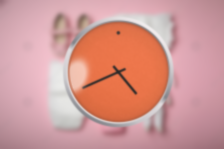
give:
4.41
